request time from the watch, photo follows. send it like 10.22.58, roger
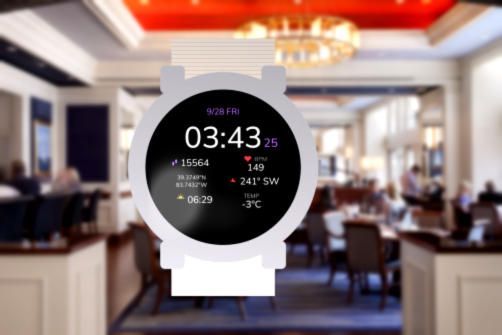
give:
3.43.25
